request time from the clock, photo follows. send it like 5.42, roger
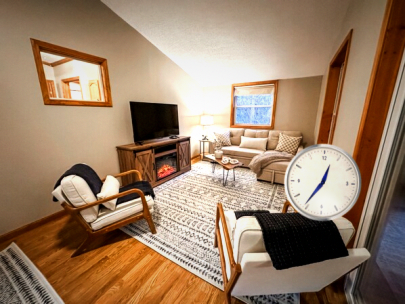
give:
12.36
